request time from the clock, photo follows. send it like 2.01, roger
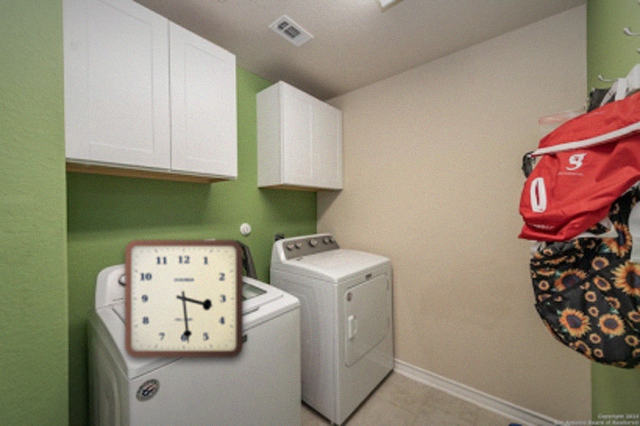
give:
3.29
